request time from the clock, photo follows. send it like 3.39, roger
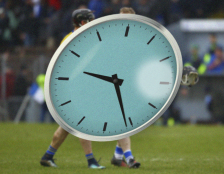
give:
9.26
